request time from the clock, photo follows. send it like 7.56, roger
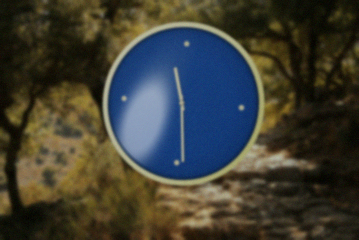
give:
11.29
